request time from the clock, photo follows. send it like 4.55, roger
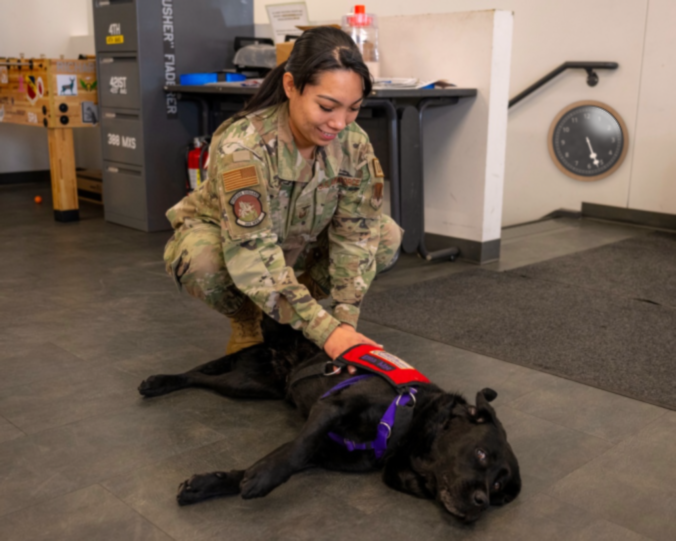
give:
5.27
